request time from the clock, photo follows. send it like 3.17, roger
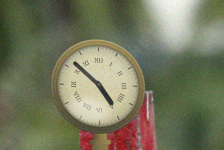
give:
4.52
